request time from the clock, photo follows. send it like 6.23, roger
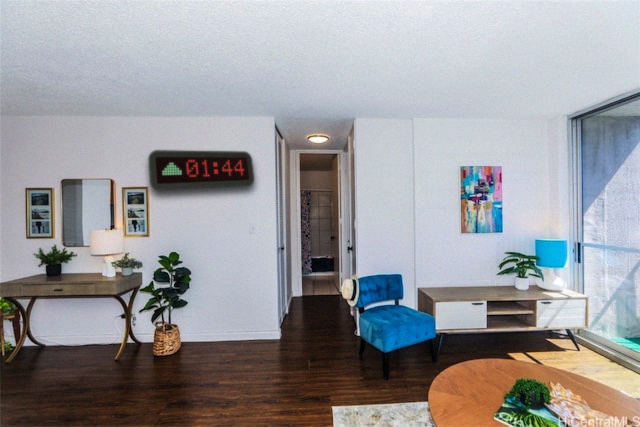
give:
1.44
